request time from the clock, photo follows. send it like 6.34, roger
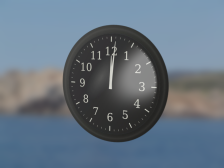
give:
12.01
